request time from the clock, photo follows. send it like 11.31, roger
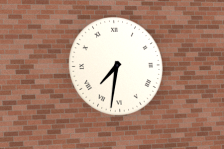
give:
7.32
